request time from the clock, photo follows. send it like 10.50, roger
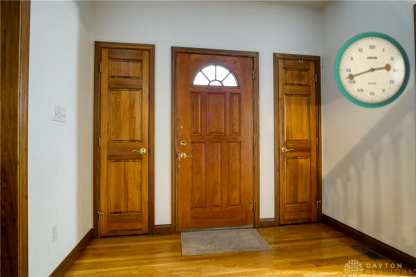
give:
2.42
